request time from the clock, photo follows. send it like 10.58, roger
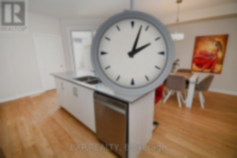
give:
2.03
